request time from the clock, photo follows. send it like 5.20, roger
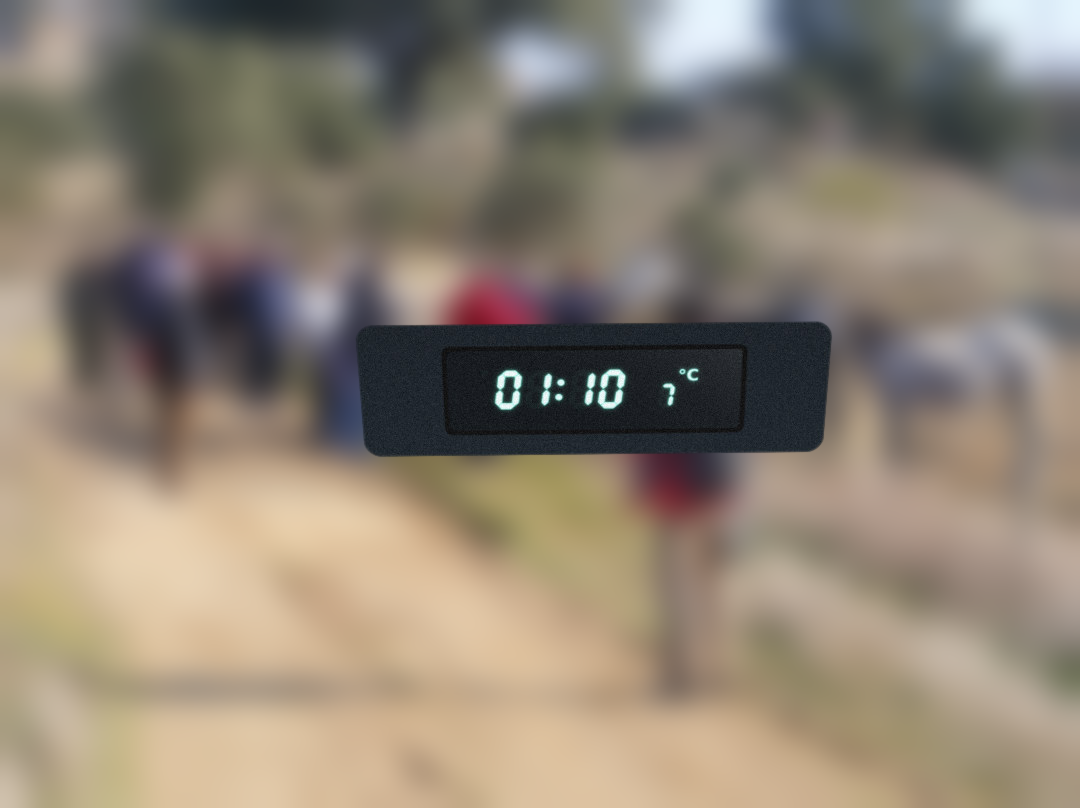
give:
1.10
